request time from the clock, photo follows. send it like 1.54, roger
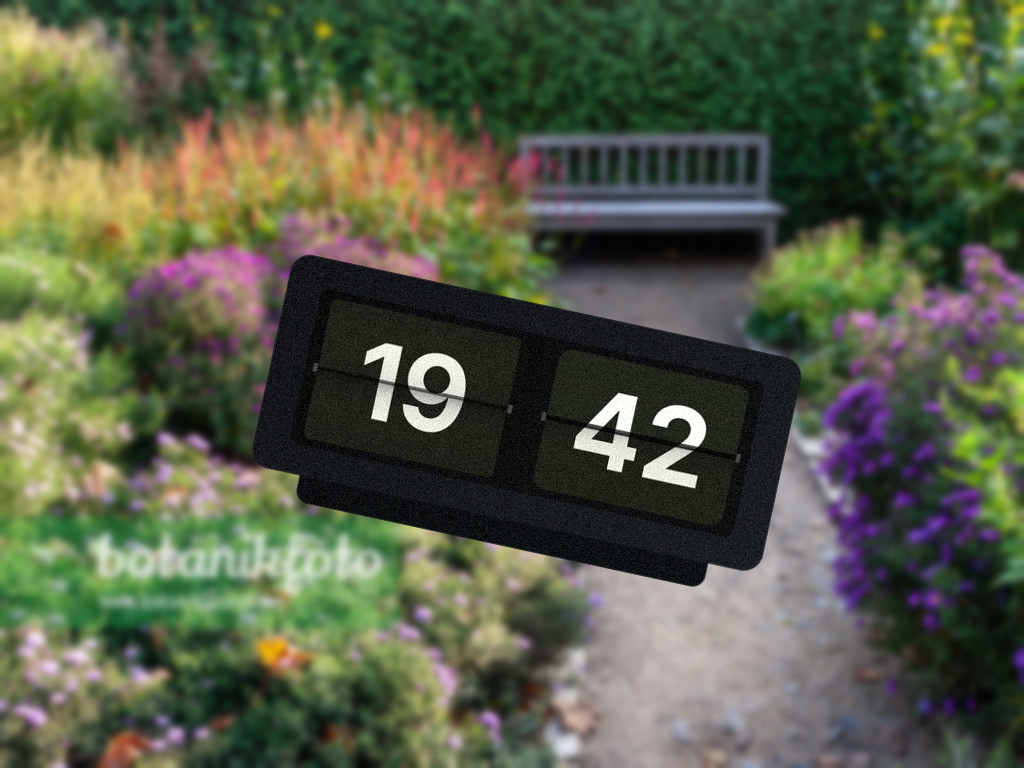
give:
19.42
